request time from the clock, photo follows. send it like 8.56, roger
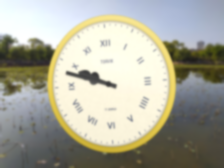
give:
9.48
